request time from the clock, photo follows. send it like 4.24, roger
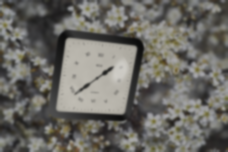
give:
1.38
